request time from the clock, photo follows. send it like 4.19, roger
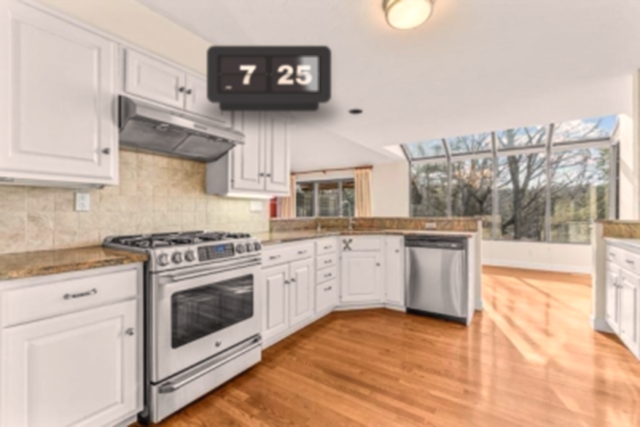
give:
7.25
